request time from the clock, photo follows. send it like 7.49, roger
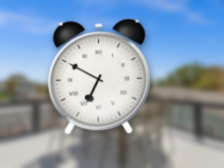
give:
6.50
